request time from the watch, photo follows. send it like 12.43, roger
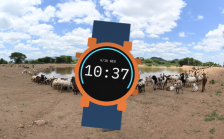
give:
10.37
